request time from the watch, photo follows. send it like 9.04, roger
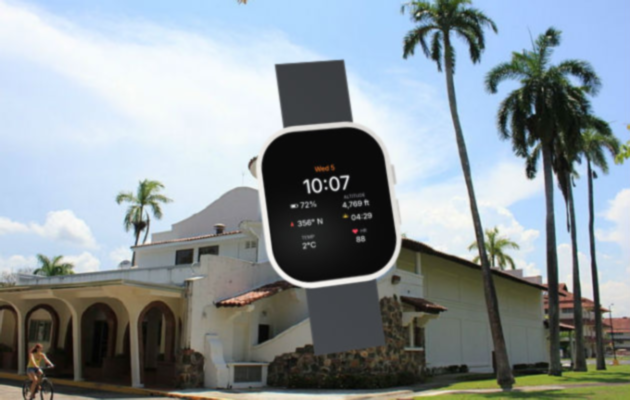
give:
10.07
